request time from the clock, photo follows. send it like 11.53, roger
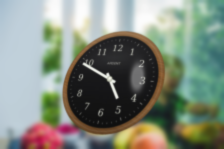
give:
4.49
